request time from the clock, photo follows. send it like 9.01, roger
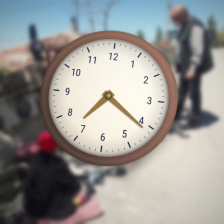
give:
7.21
